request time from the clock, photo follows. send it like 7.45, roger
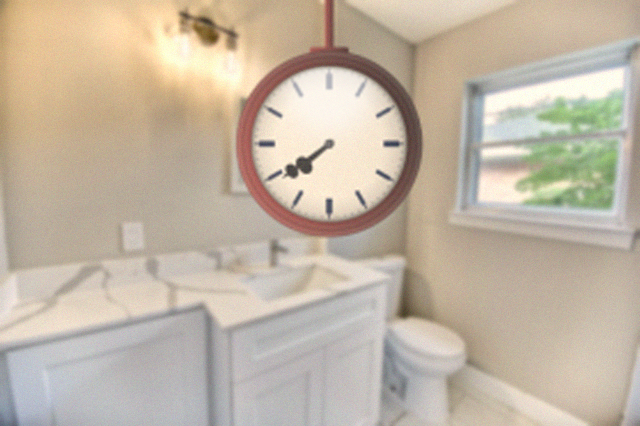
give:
7.39
